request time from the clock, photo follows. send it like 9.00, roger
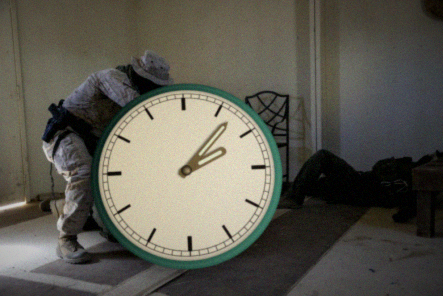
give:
2.07
